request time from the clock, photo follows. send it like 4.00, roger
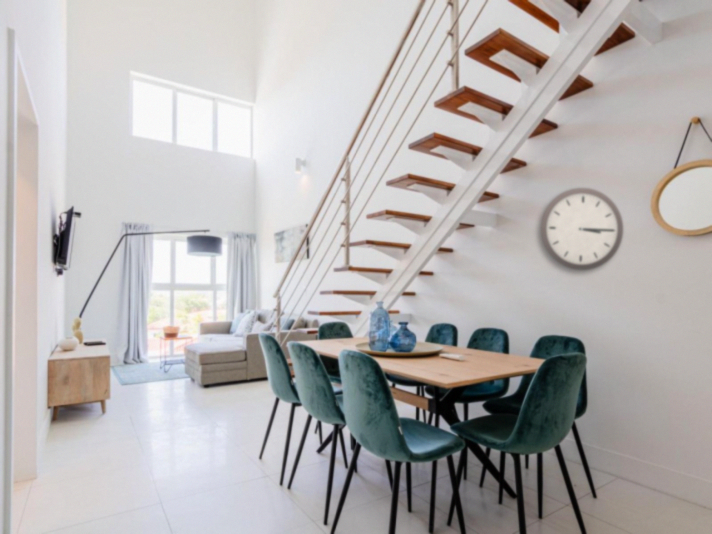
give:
3.15
